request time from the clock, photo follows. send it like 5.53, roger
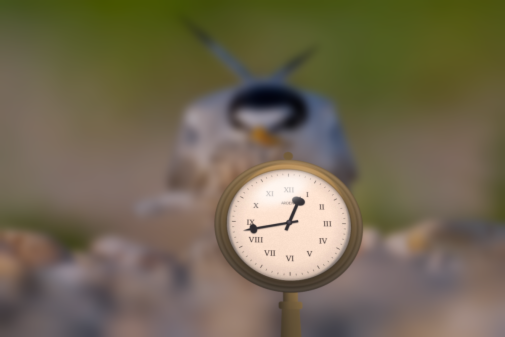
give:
12.43
